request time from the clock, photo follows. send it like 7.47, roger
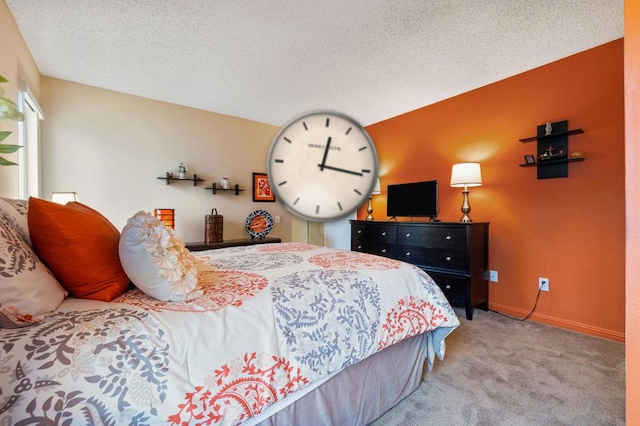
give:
12.16
